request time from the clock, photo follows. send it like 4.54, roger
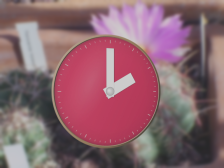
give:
2.00
